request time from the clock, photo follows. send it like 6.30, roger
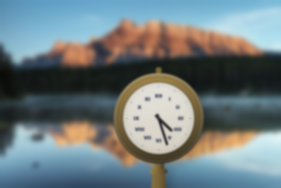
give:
4.27
